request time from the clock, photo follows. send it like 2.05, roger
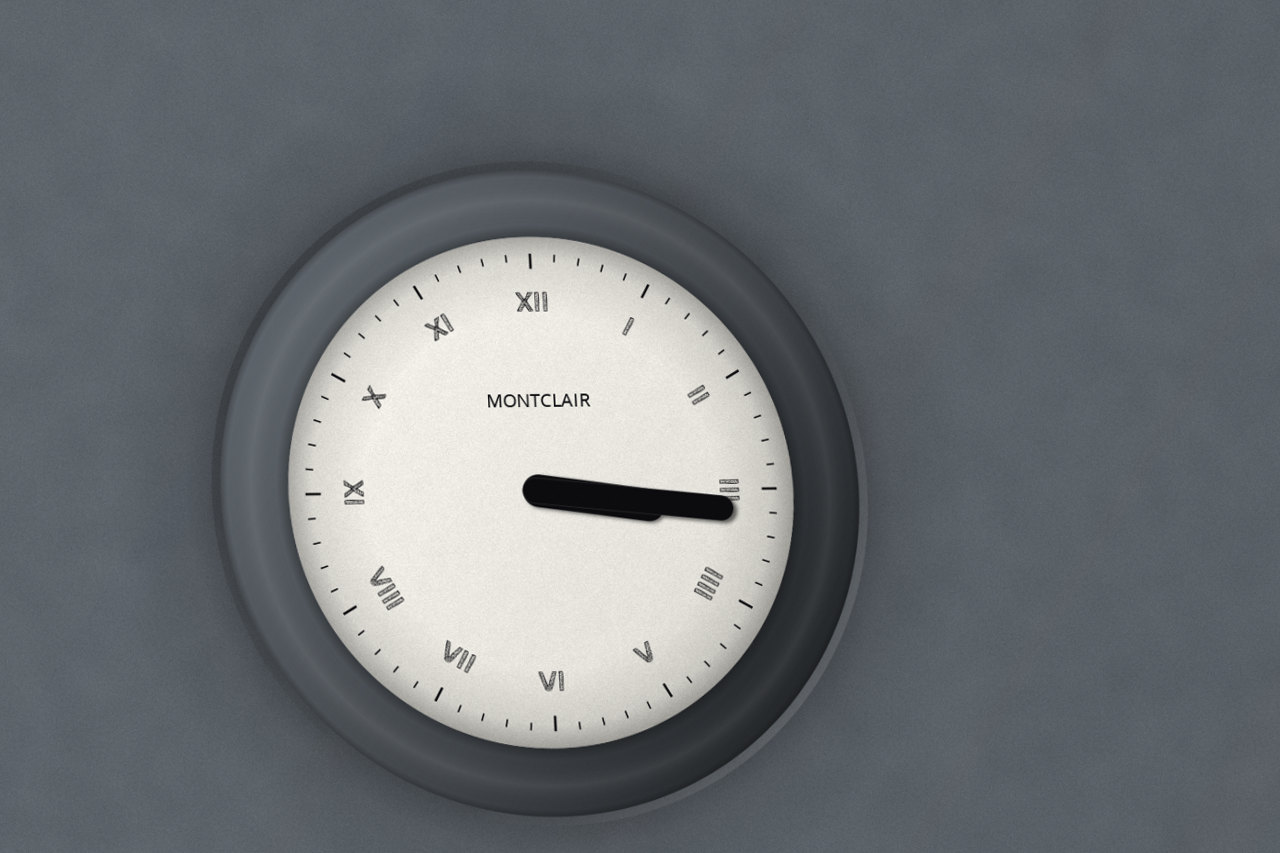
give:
3.16
